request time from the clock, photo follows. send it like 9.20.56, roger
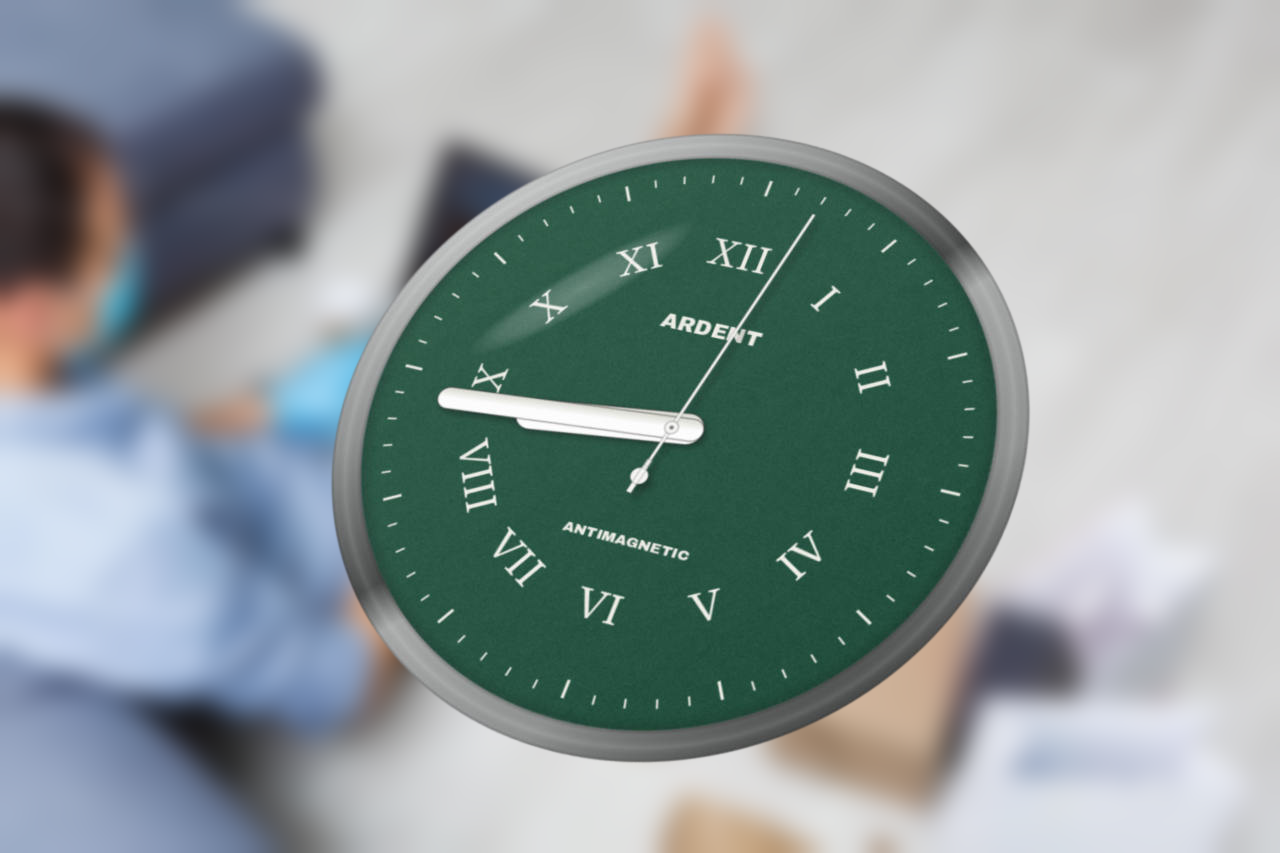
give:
8.44.02
